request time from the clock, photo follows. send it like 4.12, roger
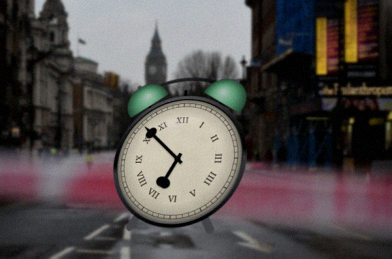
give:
6.52
